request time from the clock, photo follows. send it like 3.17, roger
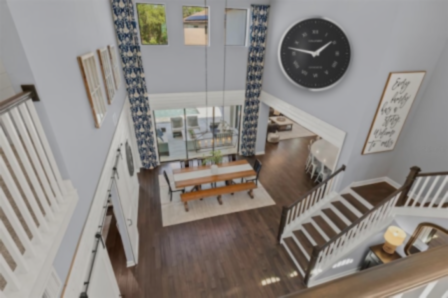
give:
1.47
